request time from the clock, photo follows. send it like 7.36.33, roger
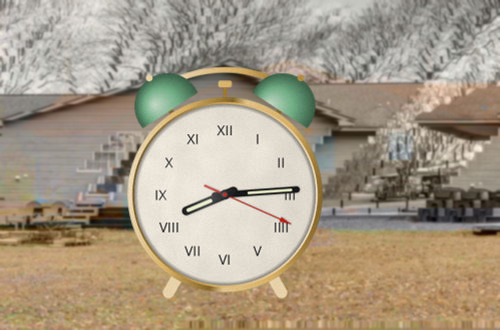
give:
8.14.19
